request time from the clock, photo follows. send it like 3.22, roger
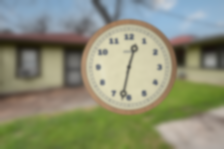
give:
12.32
